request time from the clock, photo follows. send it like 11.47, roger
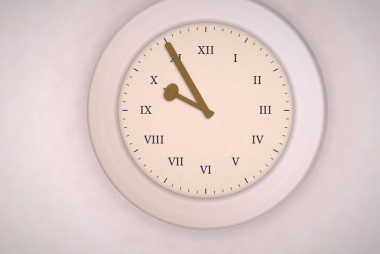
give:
9.55
